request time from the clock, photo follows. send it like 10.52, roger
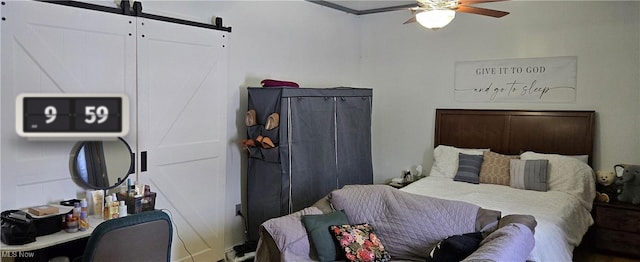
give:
9.59
